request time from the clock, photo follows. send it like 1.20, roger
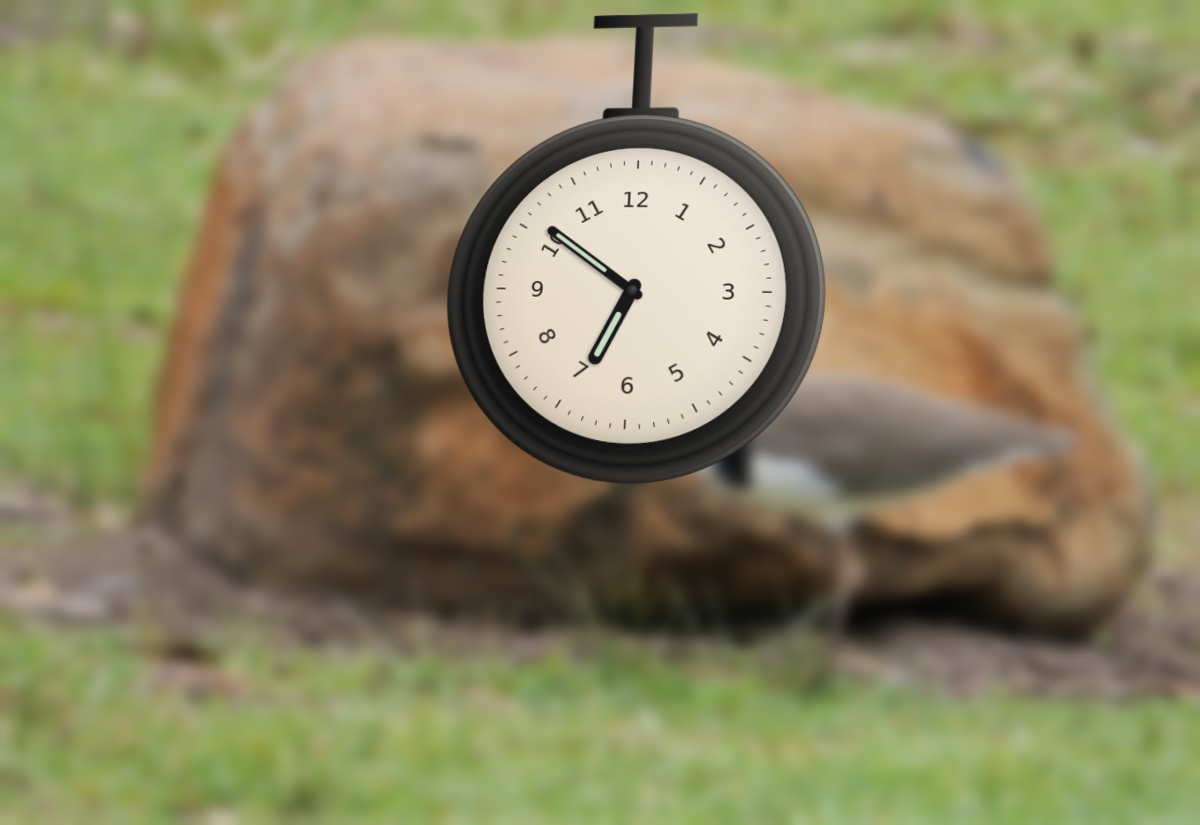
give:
6.51
